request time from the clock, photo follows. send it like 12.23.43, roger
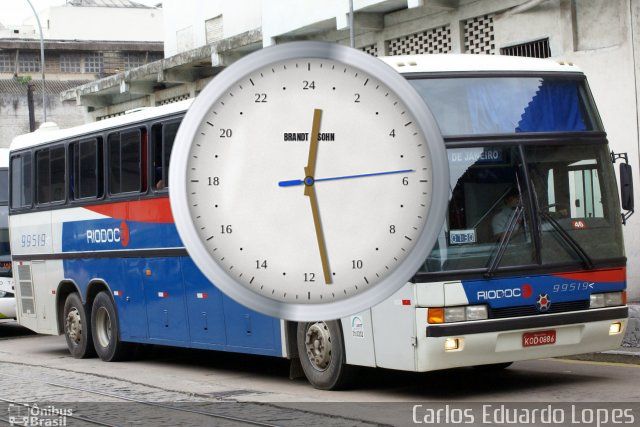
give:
0.28.14
